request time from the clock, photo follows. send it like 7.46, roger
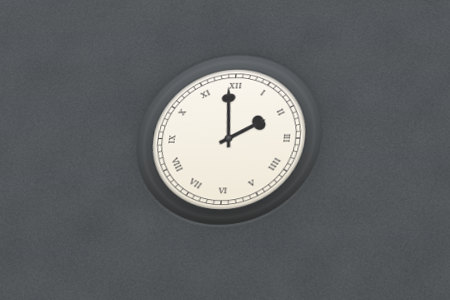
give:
1.59
